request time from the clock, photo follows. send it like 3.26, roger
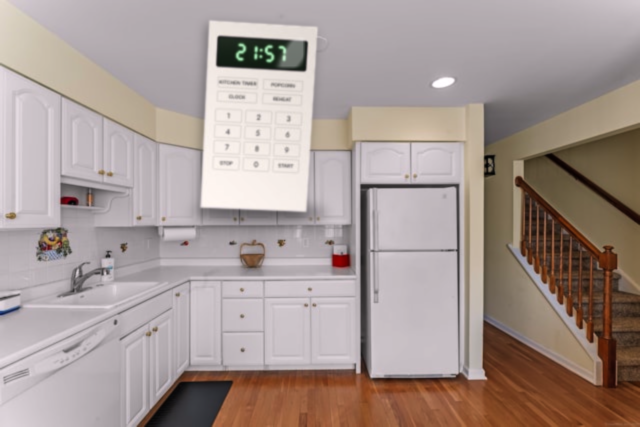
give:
21.57
